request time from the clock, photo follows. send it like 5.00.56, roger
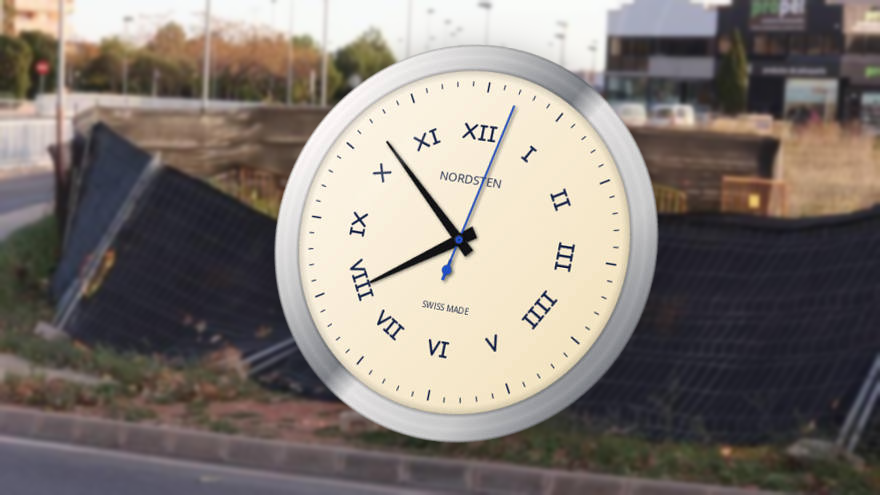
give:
7.52.02
